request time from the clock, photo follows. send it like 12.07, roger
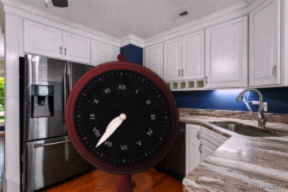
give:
7.37
